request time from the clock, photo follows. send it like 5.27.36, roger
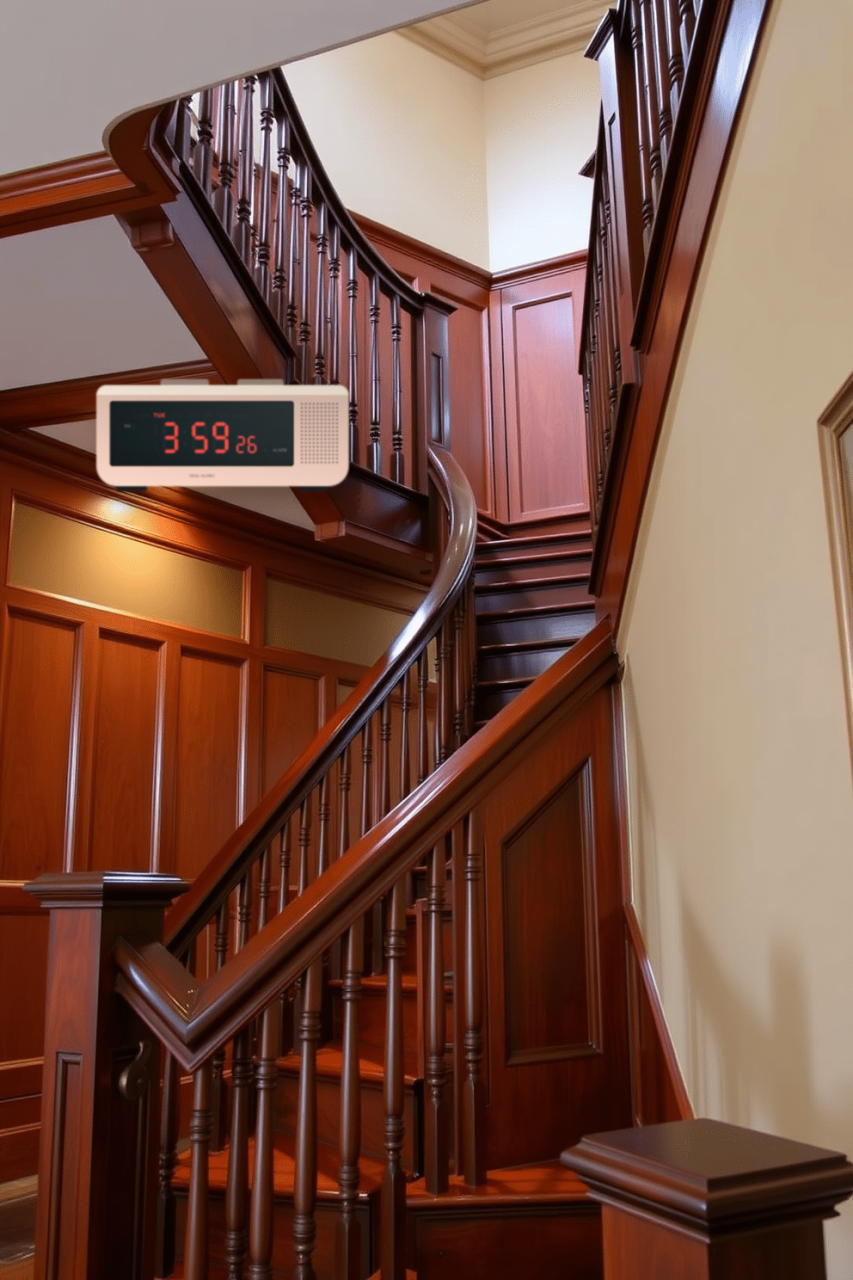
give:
3.59.26
